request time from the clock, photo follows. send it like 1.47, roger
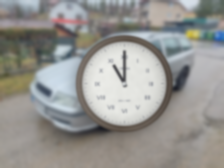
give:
11.00
